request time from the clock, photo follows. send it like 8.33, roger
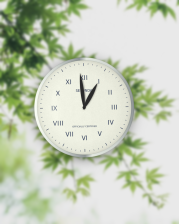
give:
12.59
